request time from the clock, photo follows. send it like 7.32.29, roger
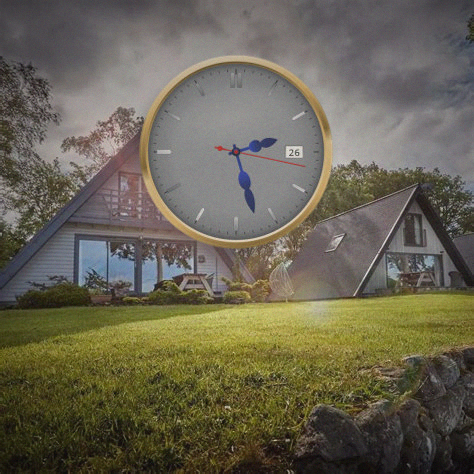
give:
2.27.17
